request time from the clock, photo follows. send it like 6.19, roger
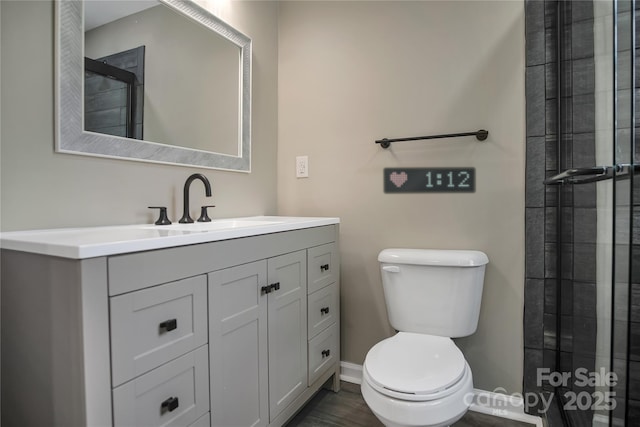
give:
1.12
